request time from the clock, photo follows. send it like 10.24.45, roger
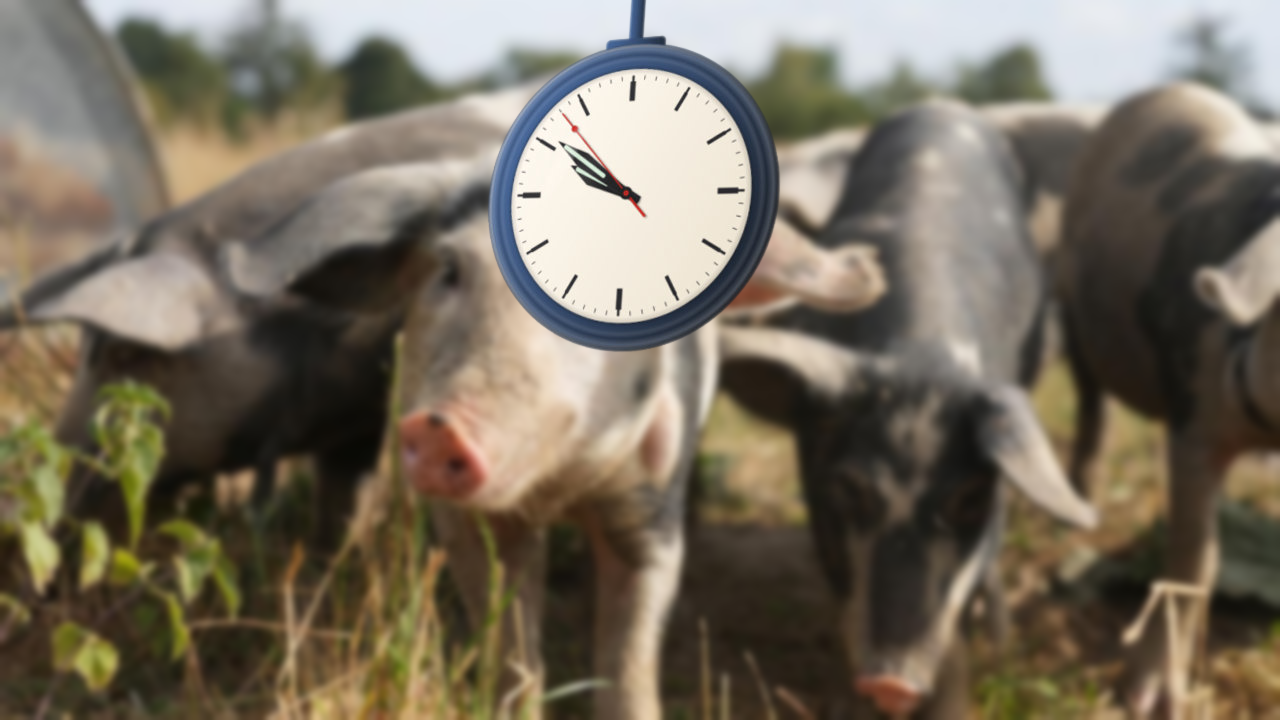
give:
9.50.53
